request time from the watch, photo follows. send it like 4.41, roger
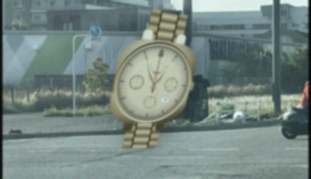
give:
12.55
